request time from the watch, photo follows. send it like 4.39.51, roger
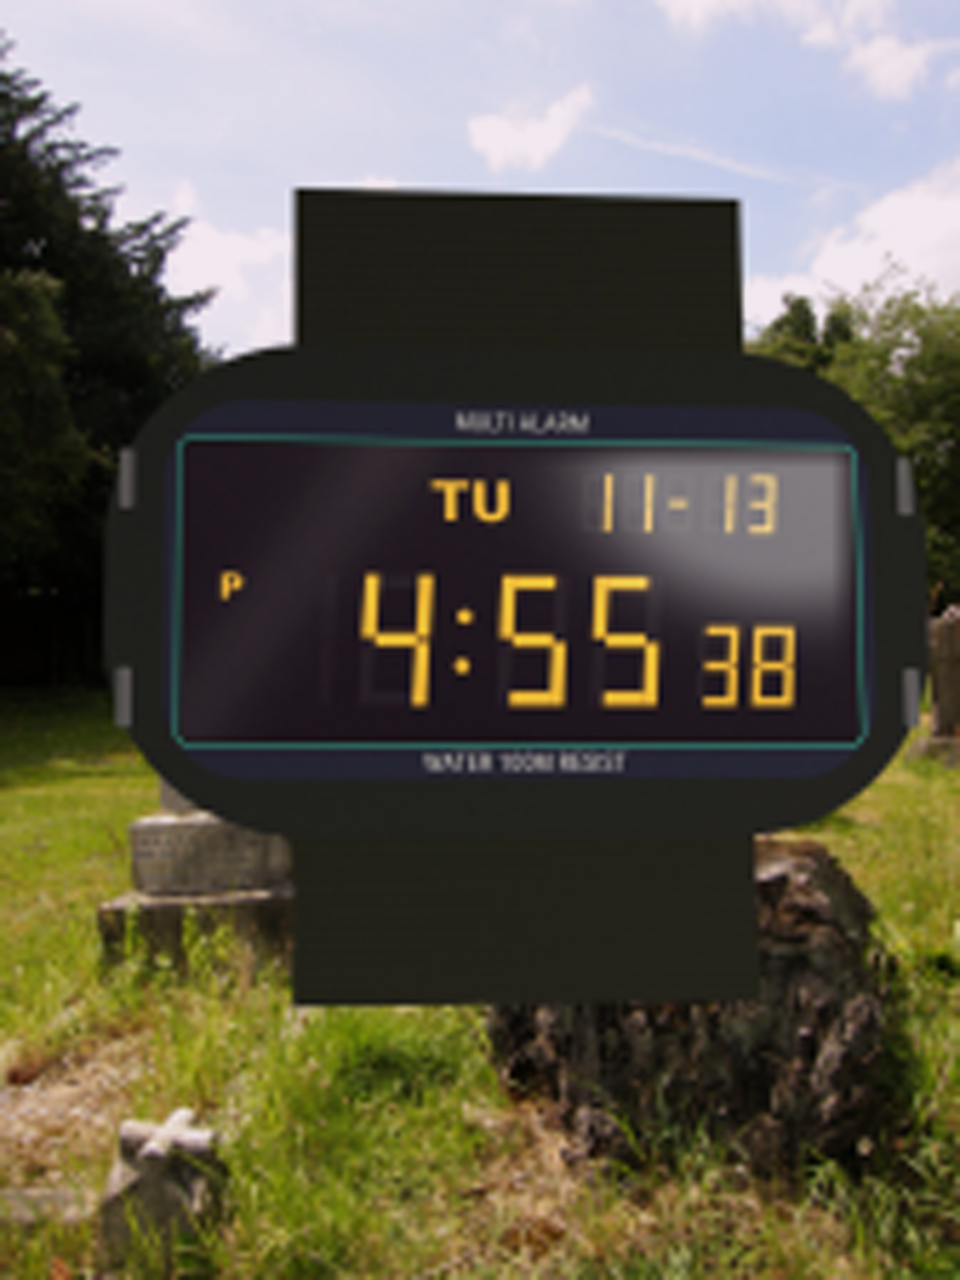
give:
4.55.38
